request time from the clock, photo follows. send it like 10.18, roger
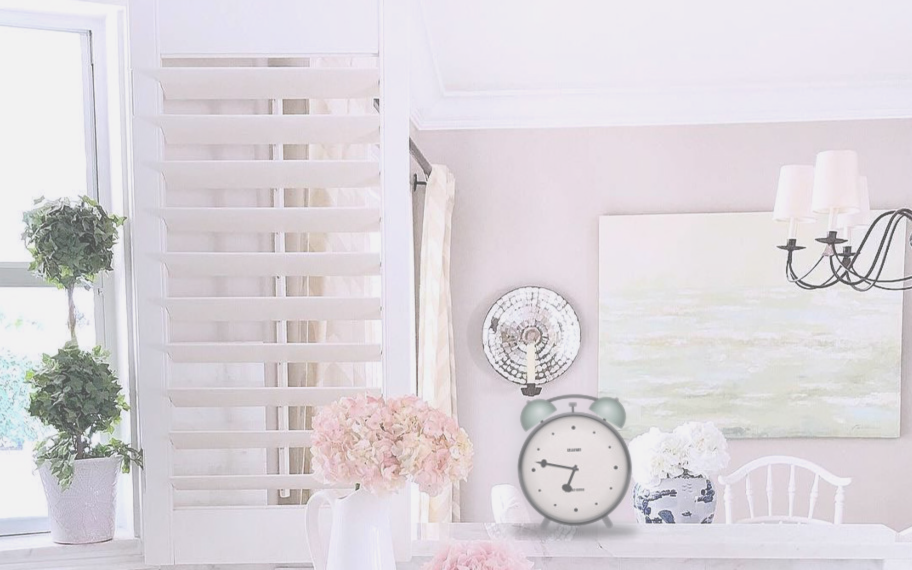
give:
6.47
